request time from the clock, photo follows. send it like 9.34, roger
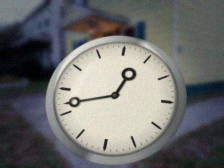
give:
12.42
